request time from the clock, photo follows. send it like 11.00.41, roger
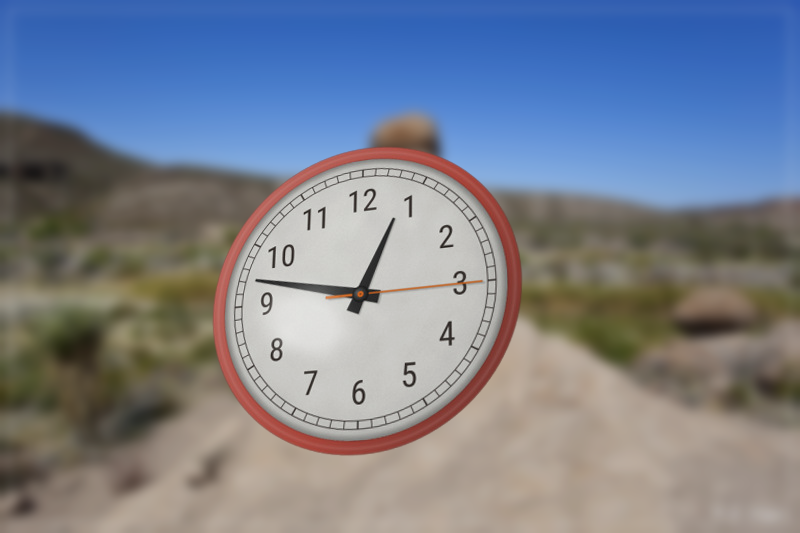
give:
12.47.15
